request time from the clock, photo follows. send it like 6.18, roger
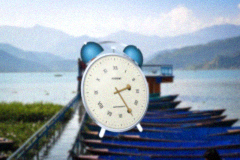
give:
2.25
